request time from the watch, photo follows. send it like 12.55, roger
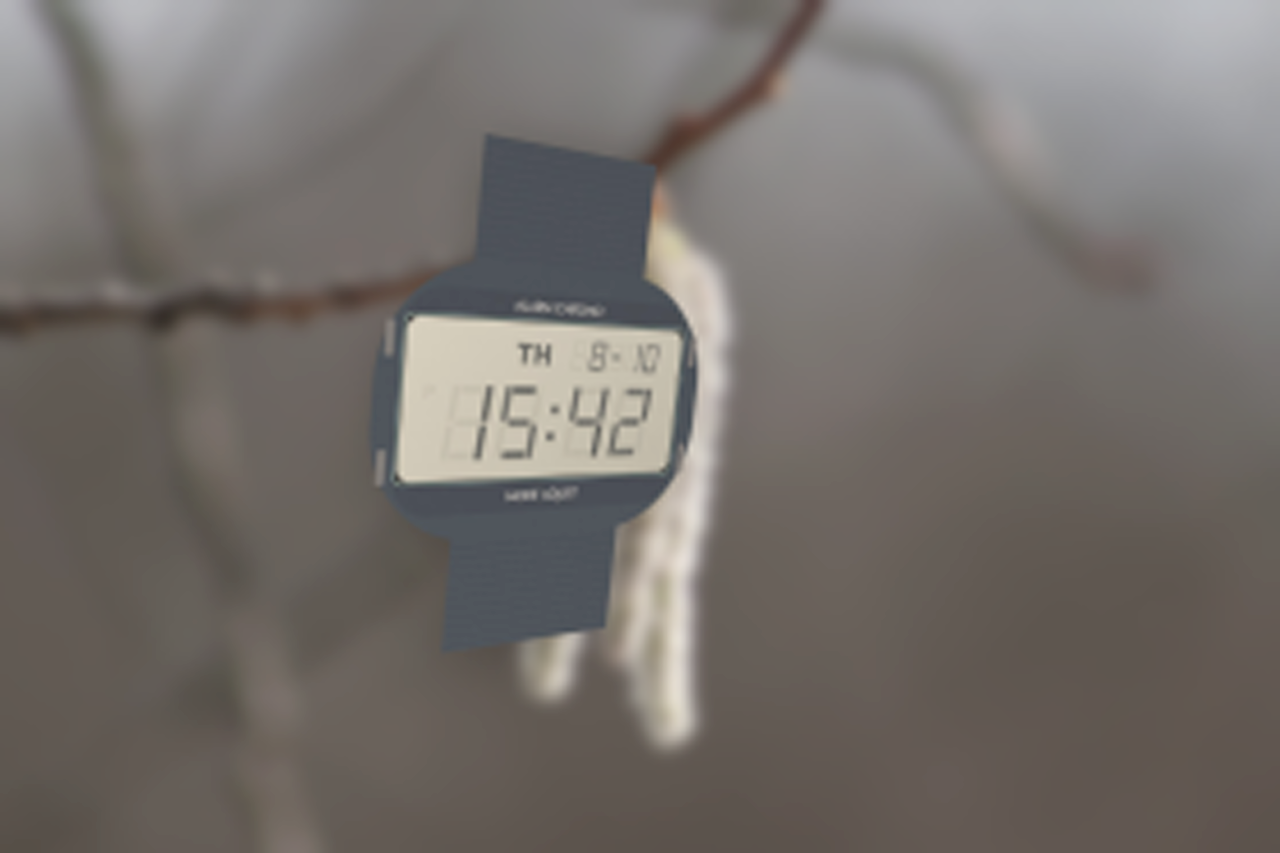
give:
15.42
